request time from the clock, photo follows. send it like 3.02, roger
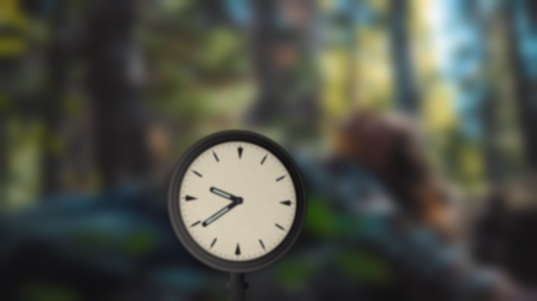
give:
9.39
